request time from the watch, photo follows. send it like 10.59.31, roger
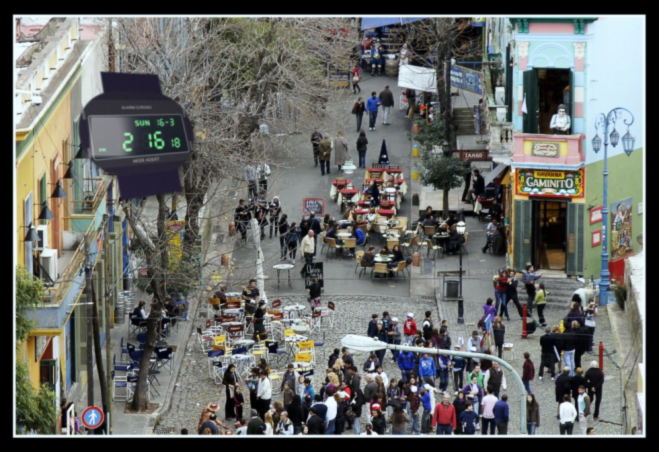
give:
2.16.18
